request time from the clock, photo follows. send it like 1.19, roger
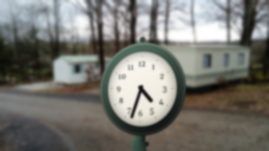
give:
4.33
